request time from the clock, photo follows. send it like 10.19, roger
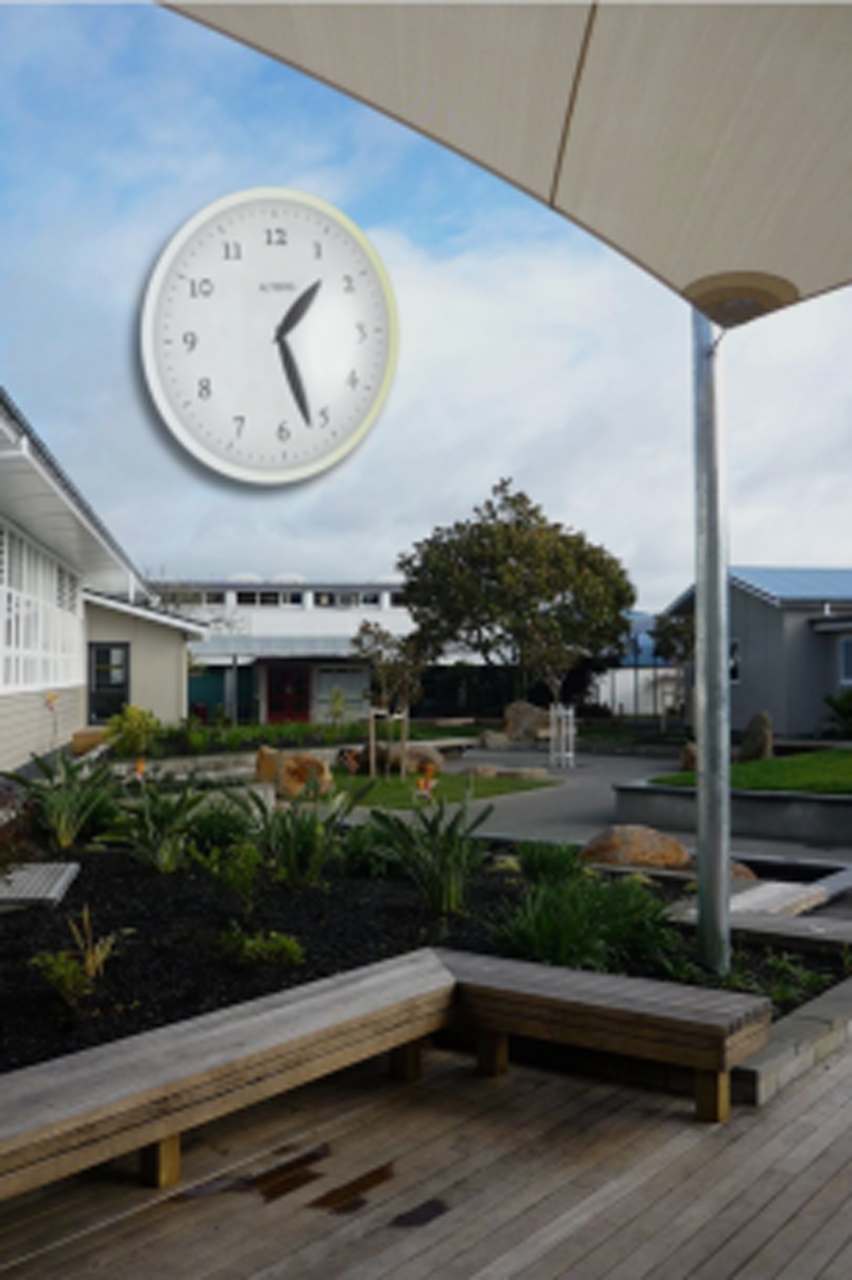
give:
1.27
